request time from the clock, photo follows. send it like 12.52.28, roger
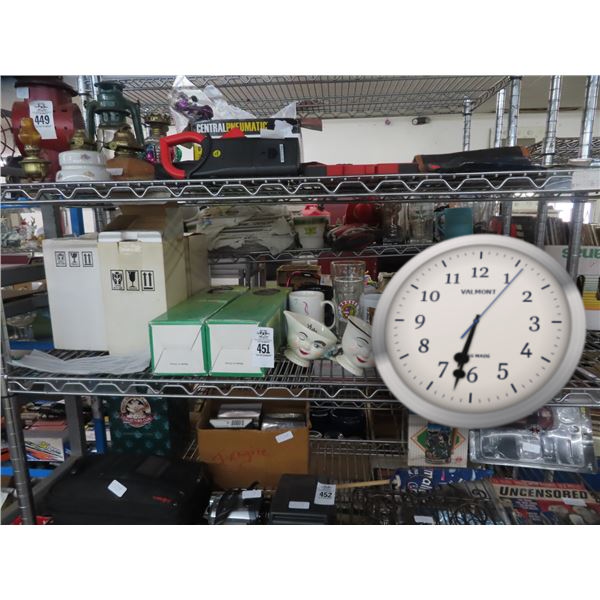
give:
6.32.06
